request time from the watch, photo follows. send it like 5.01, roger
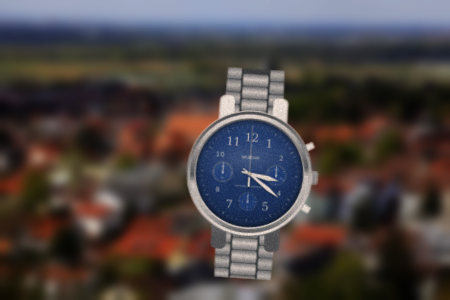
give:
3.21
